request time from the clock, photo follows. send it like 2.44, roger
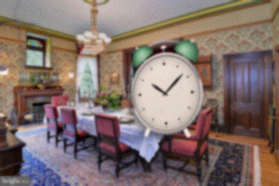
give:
10.08
